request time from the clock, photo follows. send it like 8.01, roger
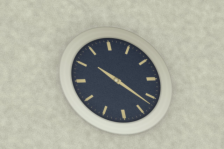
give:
10.22
